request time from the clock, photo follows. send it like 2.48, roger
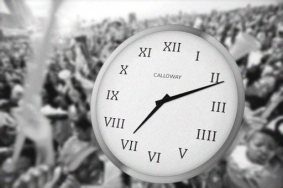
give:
7.11
